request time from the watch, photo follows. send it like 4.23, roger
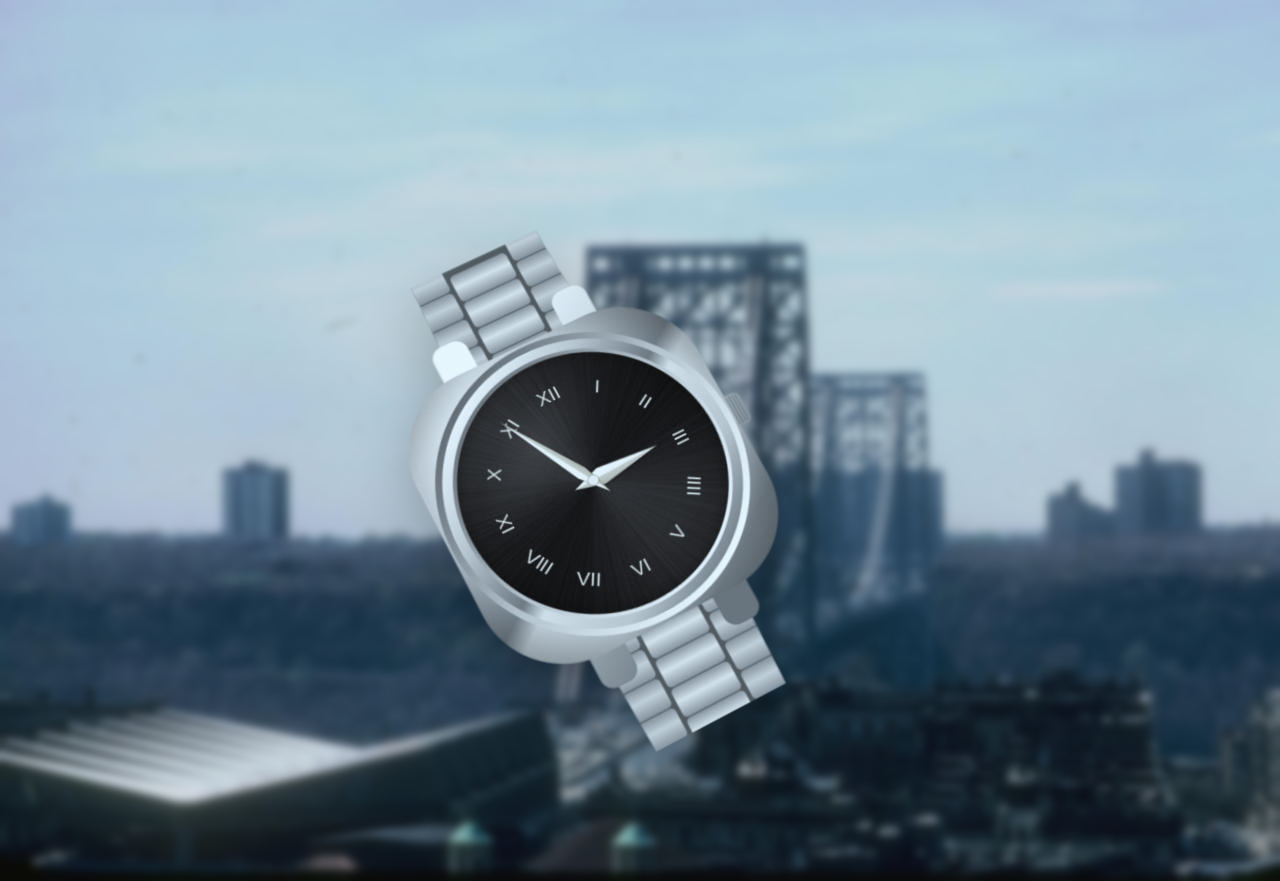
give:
2.55
